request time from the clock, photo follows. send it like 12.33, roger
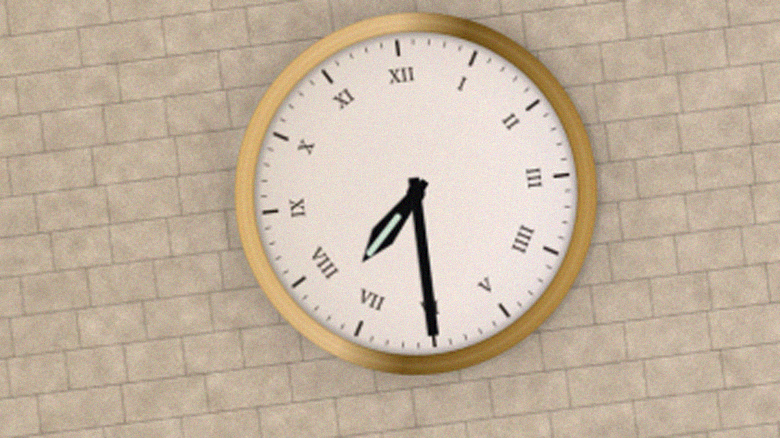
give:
7.30
